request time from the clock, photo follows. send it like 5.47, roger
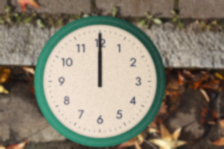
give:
12.00
